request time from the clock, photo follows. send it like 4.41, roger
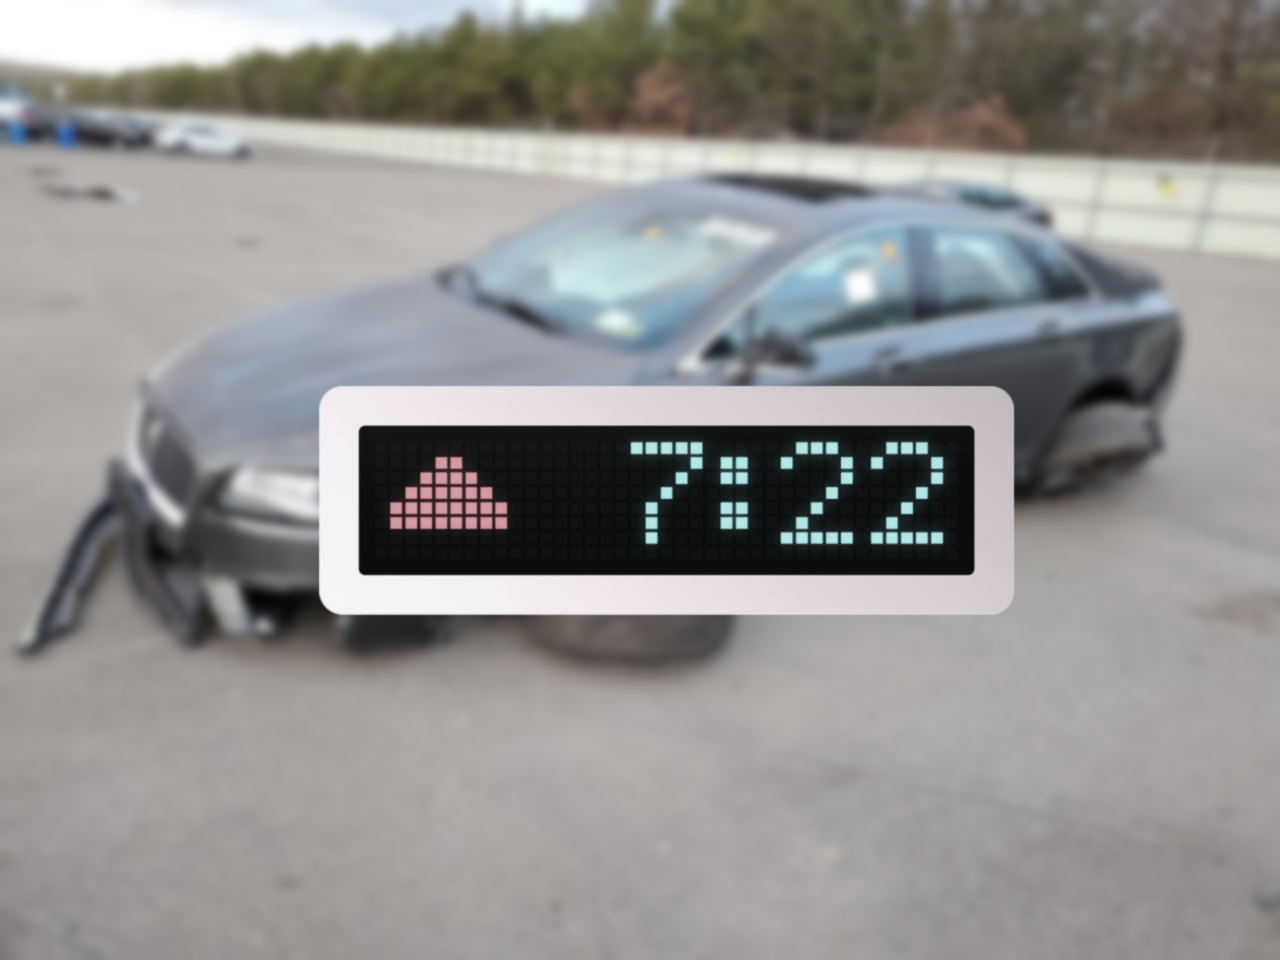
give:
7.22
